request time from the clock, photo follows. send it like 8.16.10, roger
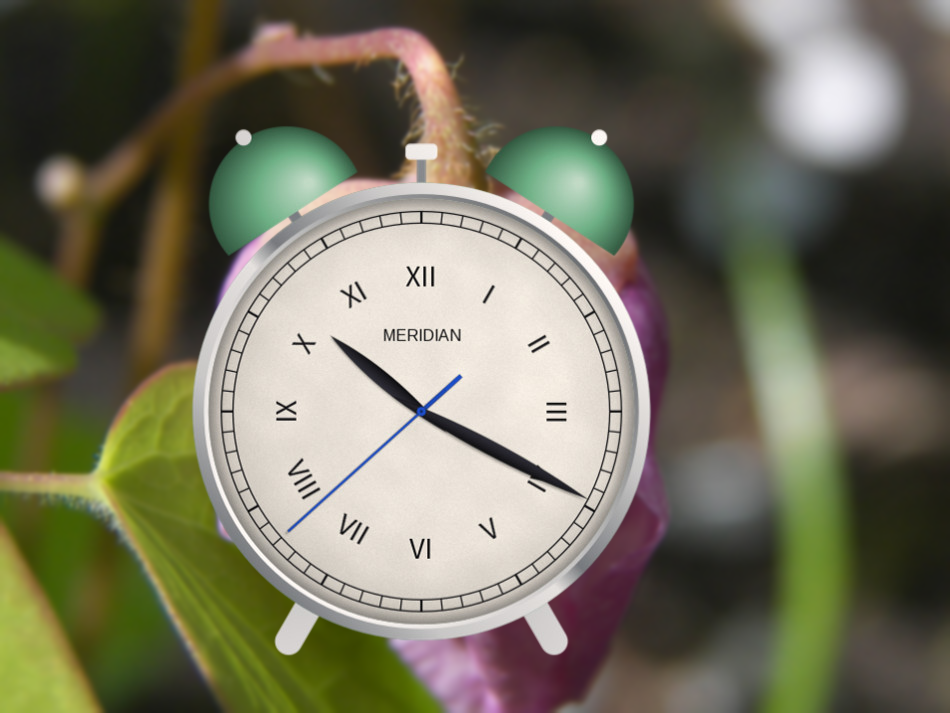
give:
10.19.38
